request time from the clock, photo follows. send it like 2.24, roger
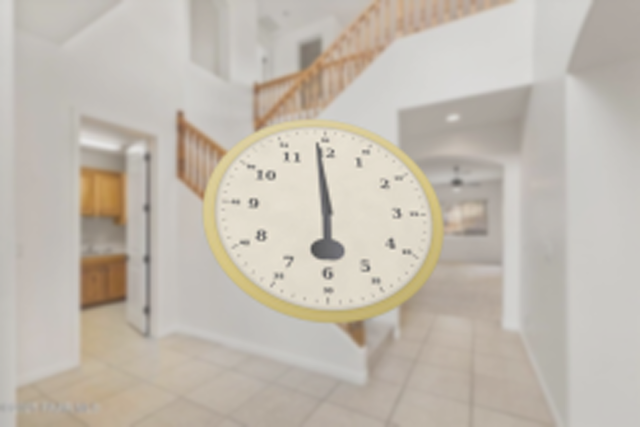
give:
5.59
